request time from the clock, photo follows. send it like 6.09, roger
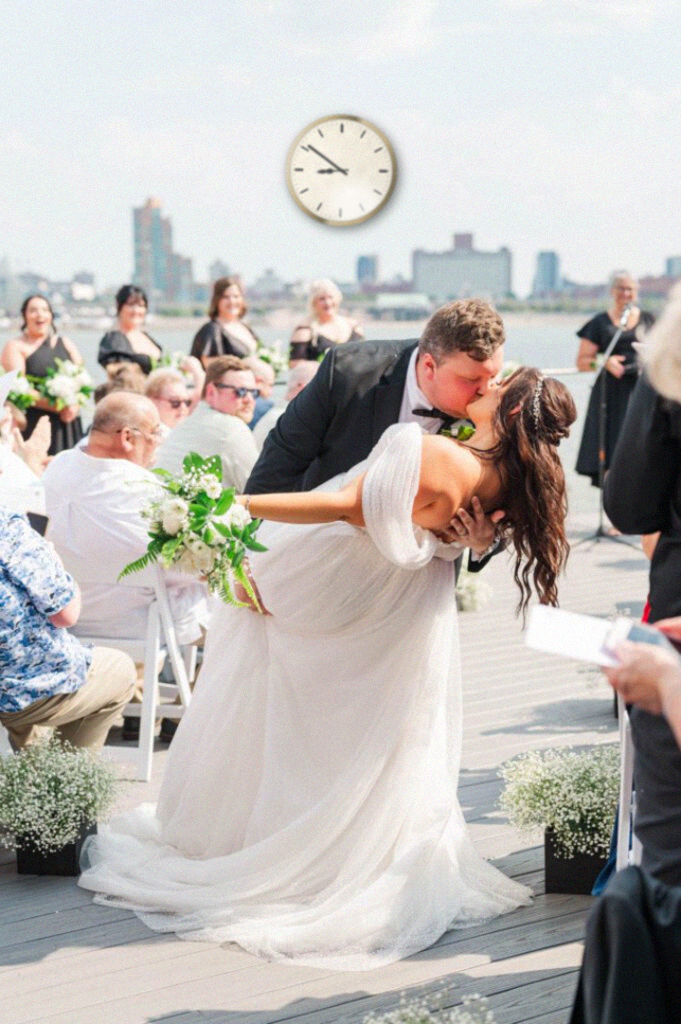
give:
8.51
